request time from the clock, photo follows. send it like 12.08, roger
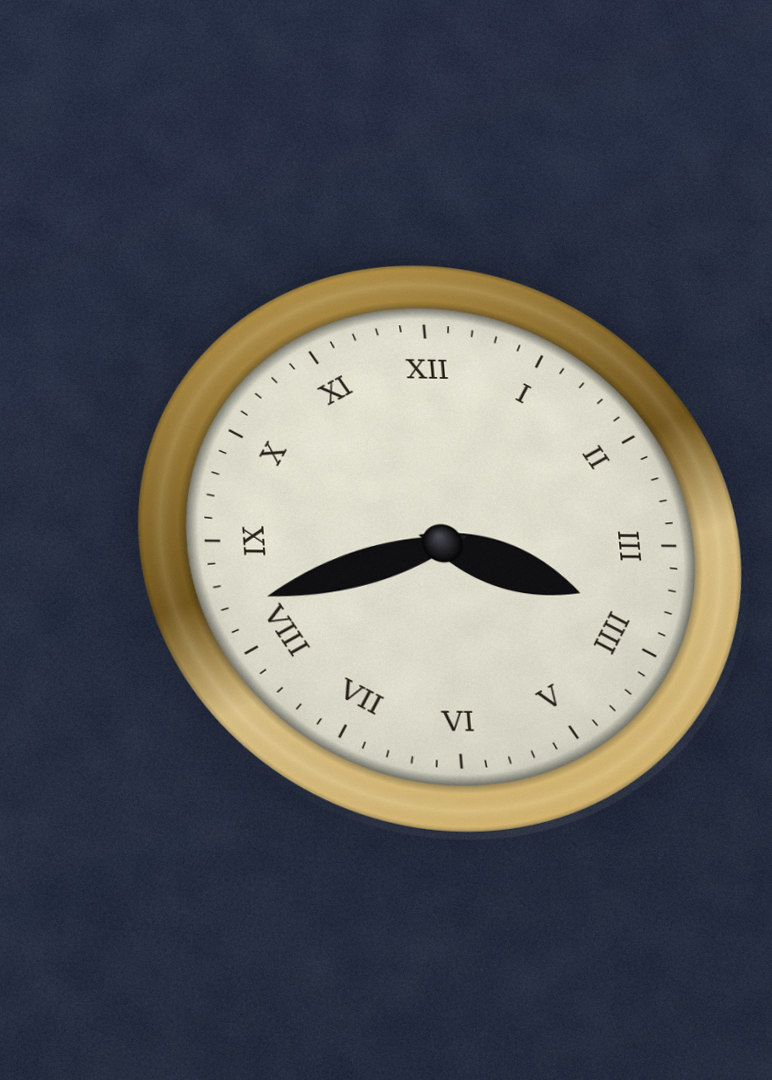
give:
3.42
